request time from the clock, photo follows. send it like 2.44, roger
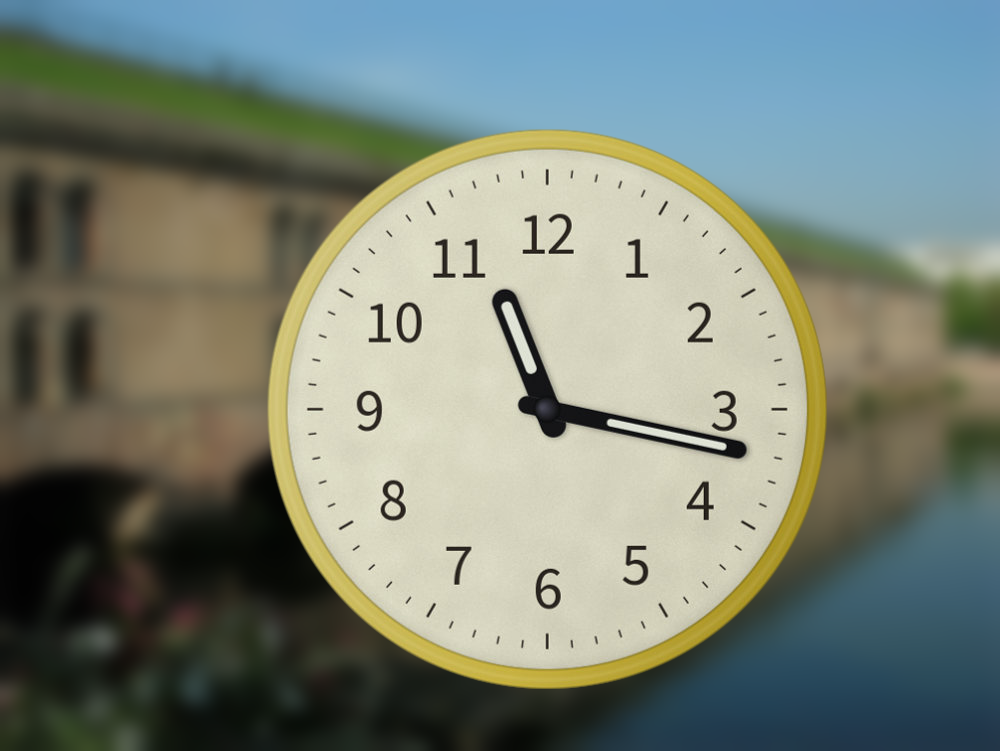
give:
11.17
